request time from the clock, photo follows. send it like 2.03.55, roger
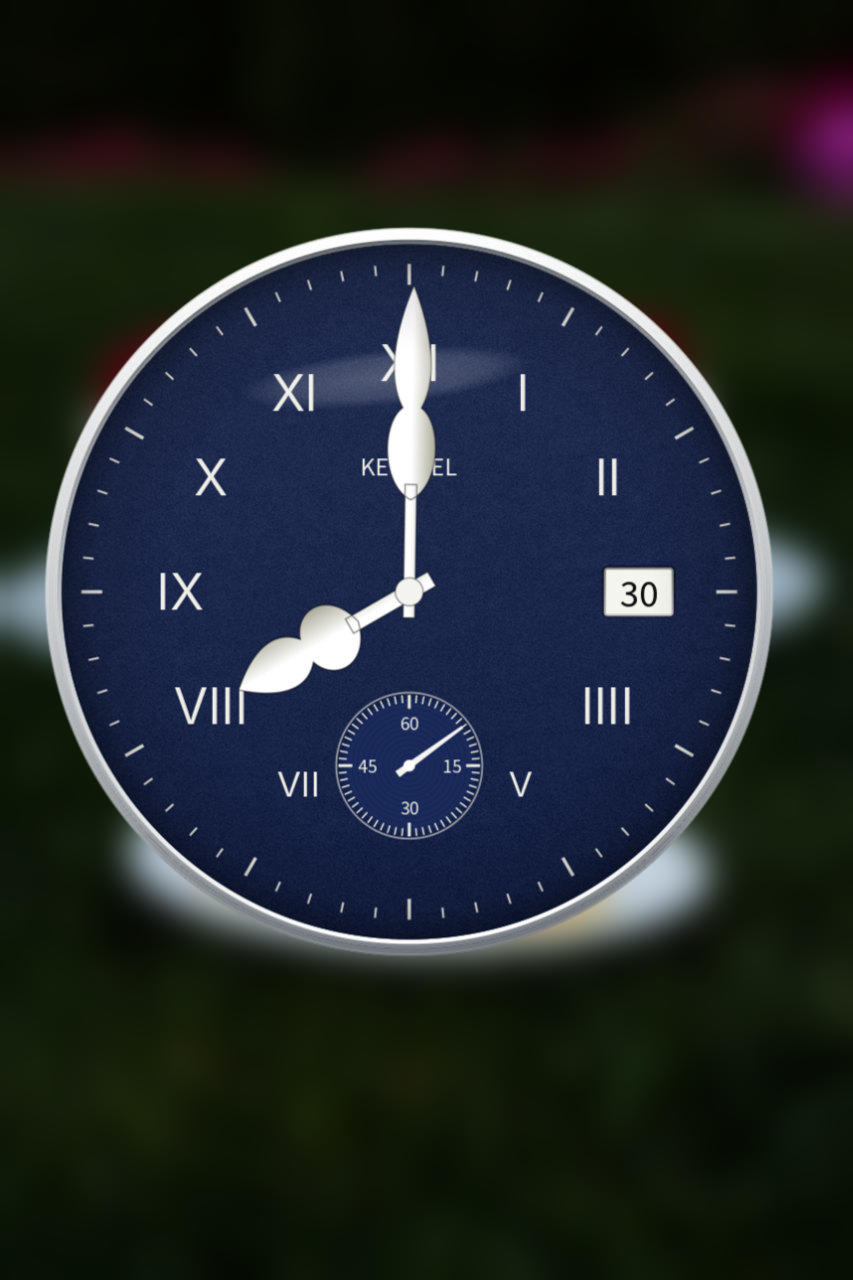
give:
8.00.09
